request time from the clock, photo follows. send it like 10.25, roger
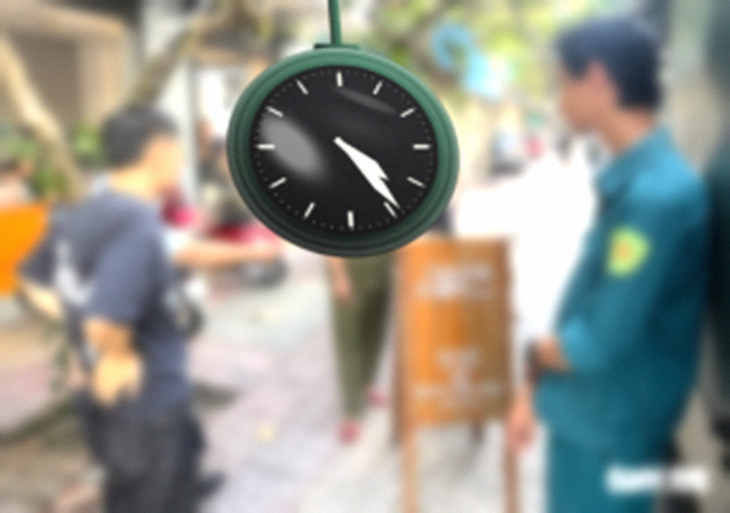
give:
4.24
